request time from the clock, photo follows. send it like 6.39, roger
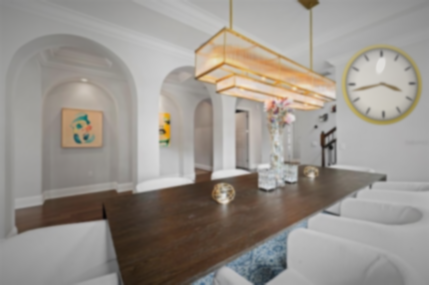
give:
3.43
